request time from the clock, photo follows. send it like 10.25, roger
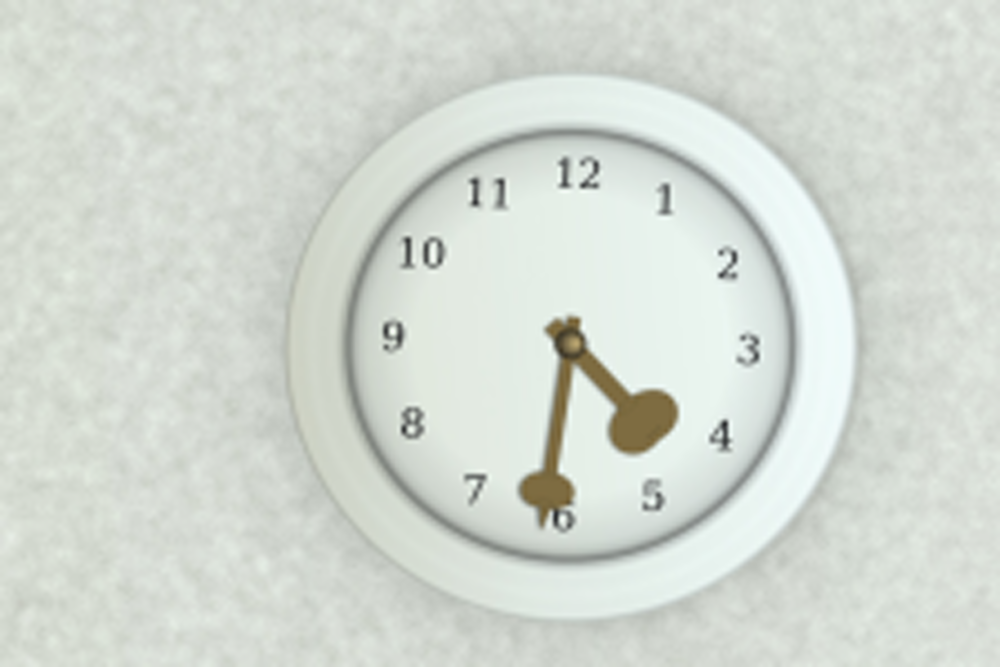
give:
4.31
